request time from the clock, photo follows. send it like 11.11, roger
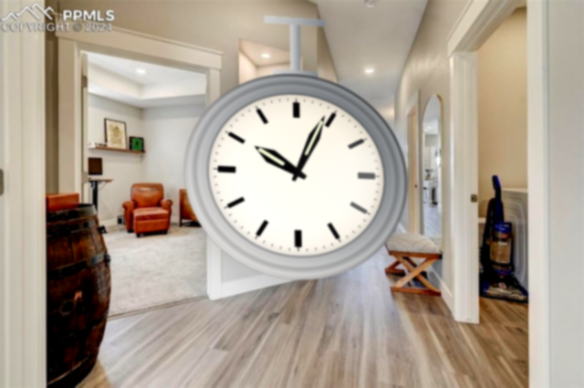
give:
10.04
